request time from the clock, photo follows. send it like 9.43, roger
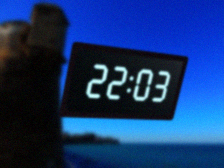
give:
22.03
